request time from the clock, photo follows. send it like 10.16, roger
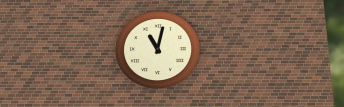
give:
11.02
